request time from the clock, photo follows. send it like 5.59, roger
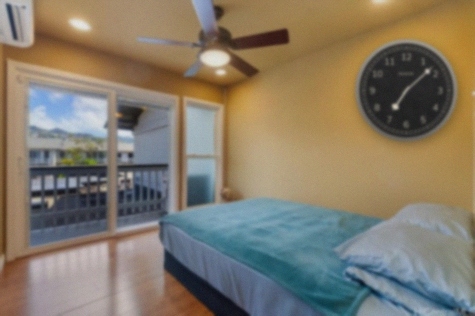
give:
7.08
